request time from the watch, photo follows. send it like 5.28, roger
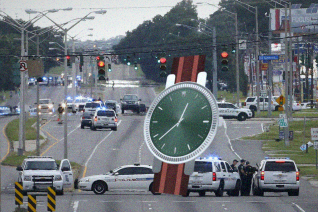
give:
12.38
